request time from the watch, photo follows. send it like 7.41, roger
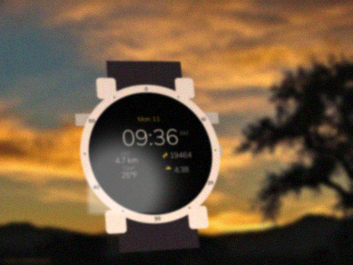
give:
9.36
